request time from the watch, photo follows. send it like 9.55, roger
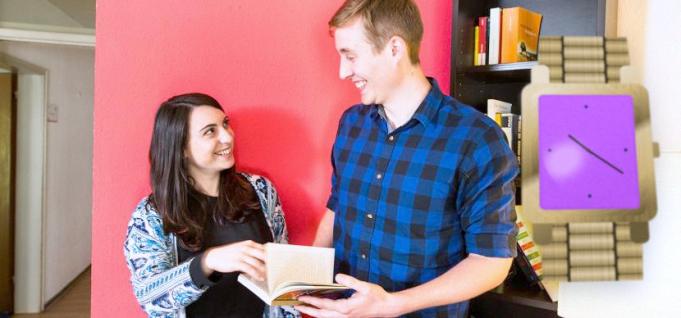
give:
10.21
